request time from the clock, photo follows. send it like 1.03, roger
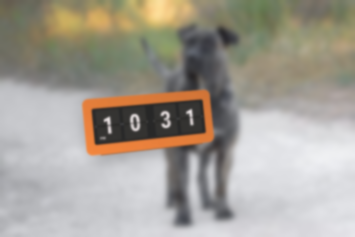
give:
10.31
